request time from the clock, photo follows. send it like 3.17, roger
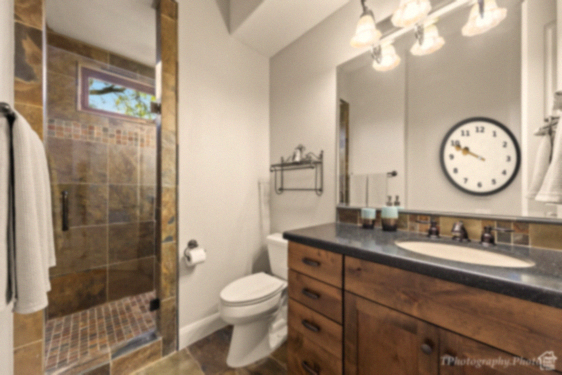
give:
9.49
